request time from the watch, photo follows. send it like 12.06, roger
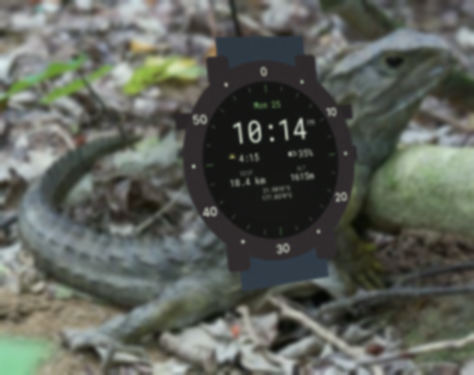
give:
10.14
